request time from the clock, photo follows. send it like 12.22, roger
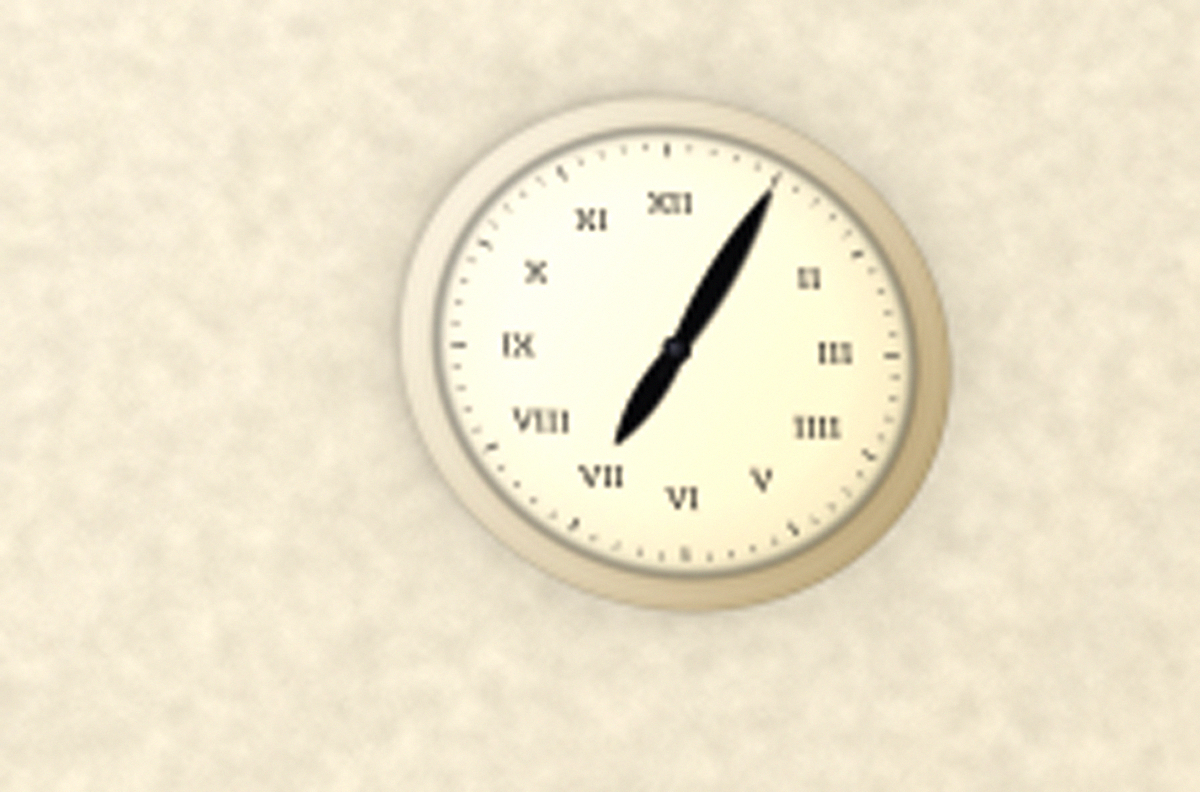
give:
7.05
